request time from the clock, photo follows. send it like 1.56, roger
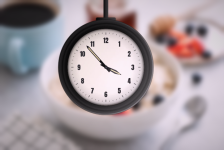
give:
3.53
